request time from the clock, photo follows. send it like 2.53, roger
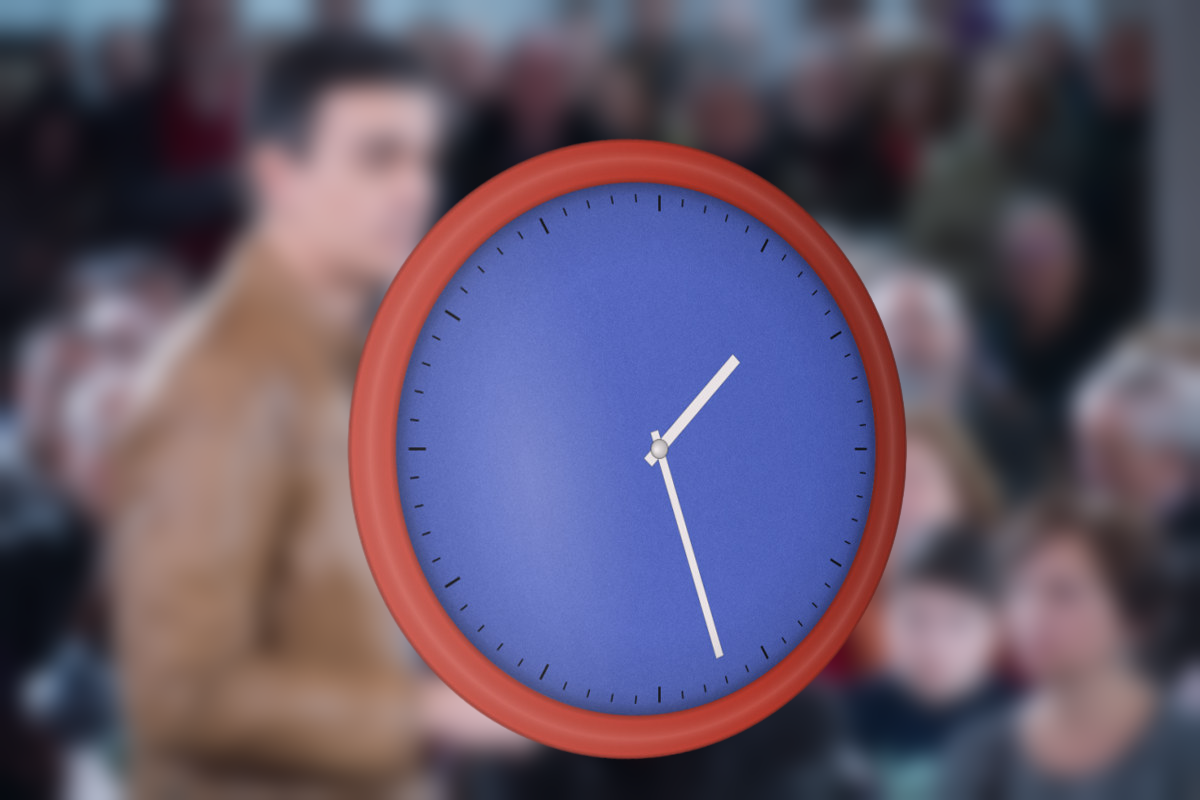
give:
1.27
